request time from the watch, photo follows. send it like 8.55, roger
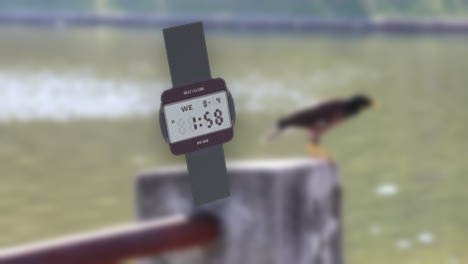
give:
1.58
